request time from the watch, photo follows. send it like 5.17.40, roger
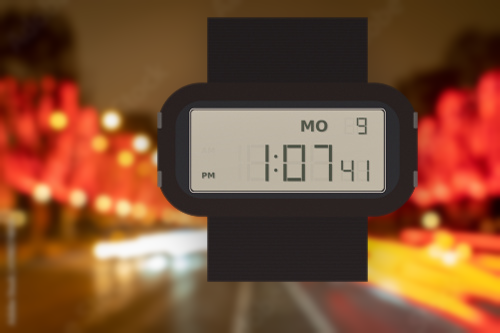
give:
1.07.41
